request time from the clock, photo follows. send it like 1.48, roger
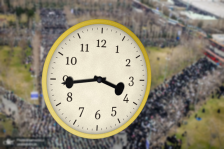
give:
3.44
